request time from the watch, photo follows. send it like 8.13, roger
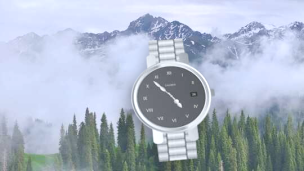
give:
4.53
